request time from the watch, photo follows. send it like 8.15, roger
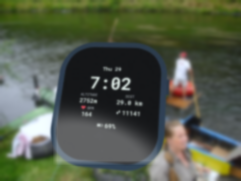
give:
7.02
